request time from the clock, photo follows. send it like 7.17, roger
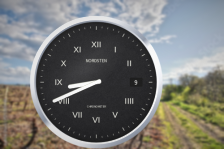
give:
8.41
